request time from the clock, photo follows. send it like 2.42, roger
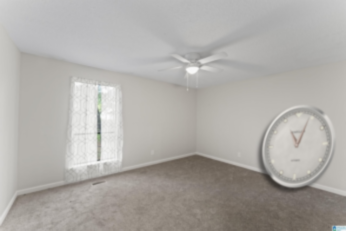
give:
11.04
